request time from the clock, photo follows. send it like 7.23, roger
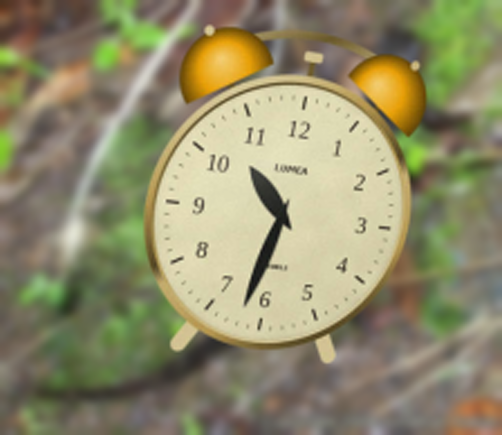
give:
10.32
